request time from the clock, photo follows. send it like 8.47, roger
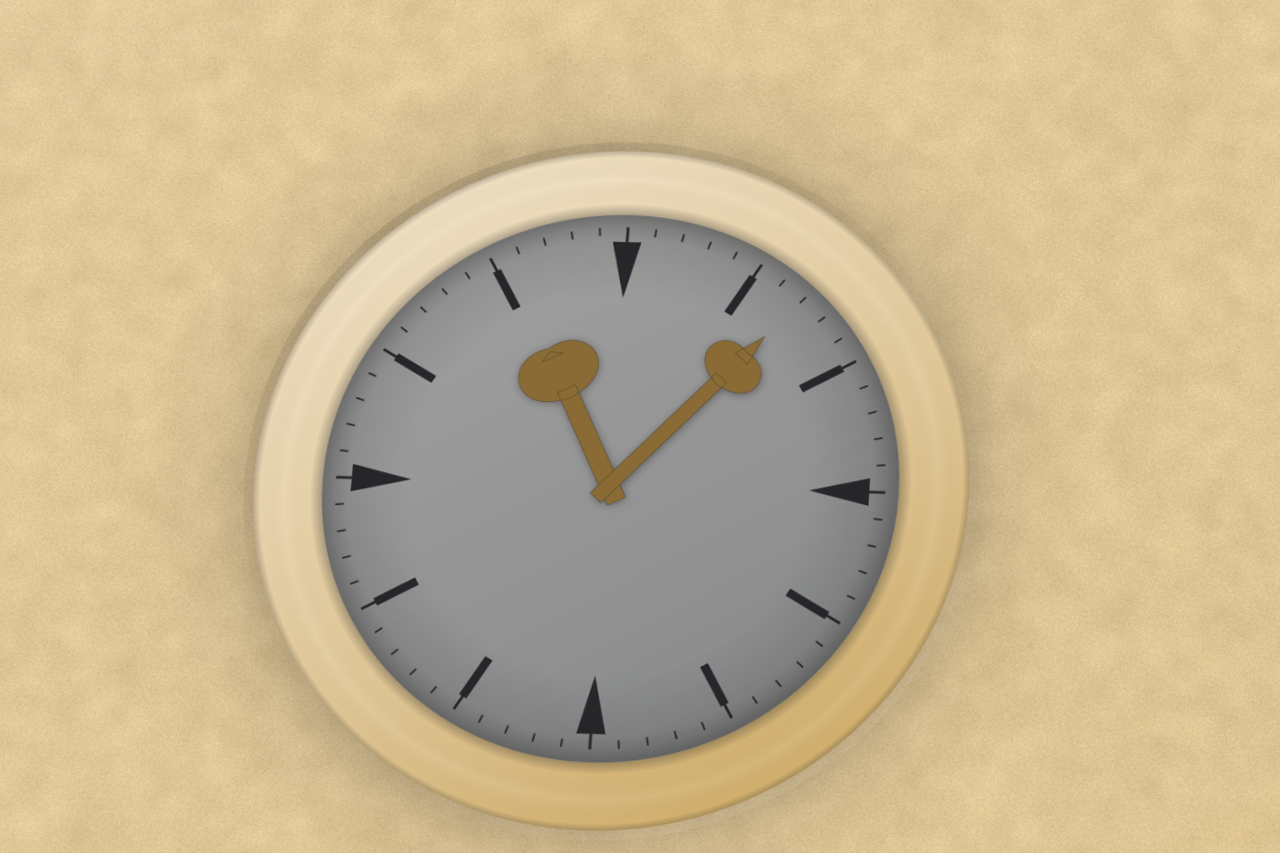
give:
11.07
